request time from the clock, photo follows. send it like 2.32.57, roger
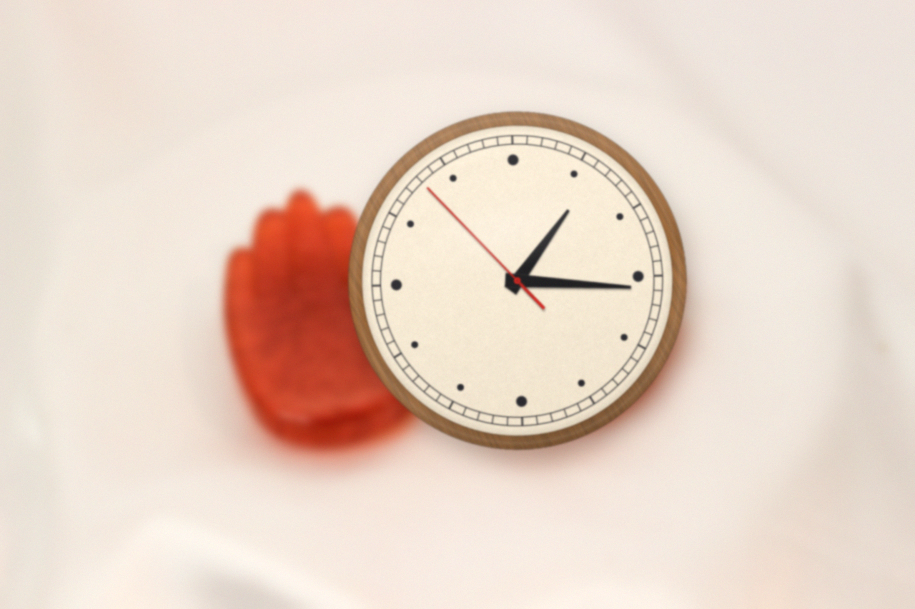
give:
1.15.53
